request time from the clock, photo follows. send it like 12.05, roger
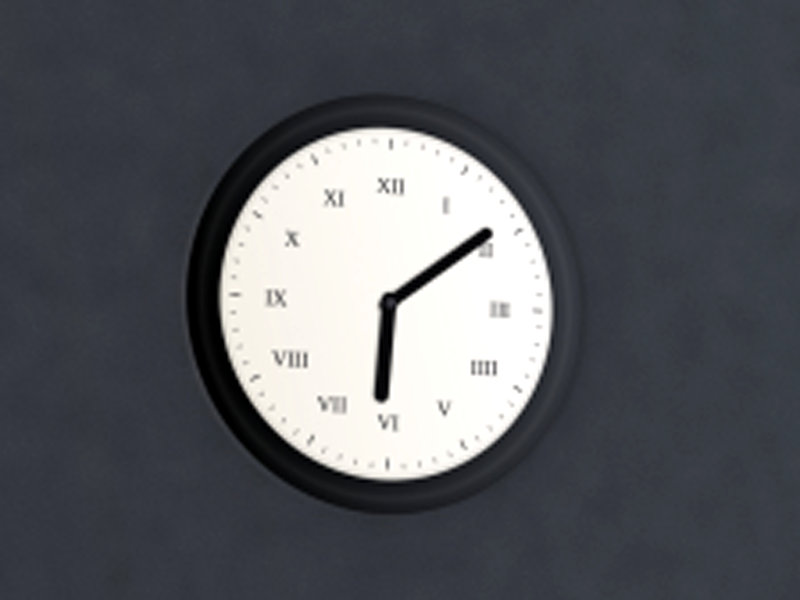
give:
6.09
